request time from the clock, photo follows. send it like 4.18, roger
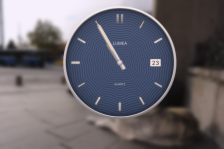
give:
10.55
